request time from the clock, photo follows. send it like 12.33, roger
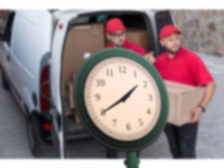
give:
1.40
